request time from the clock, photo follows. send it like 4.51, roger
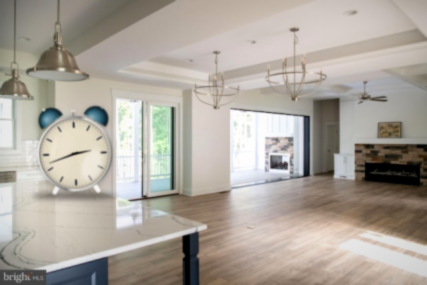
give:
2.42
